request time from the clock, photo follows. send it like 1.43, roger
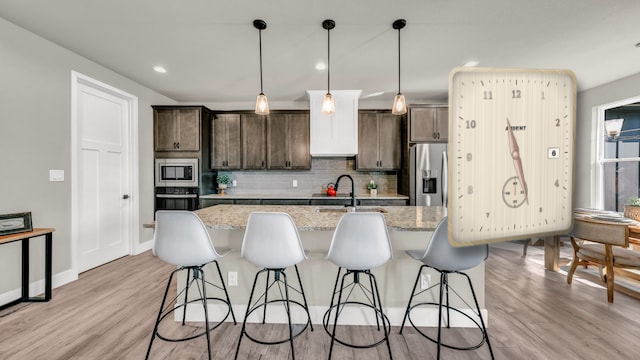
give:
11.27
